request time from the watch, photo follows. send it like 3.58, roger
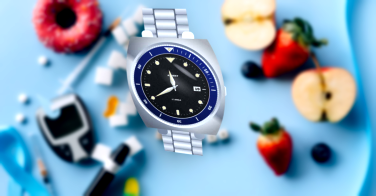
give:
11.40
